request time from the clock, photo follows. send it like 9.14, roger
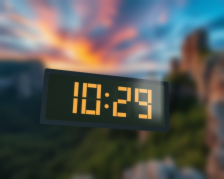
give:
10.29
